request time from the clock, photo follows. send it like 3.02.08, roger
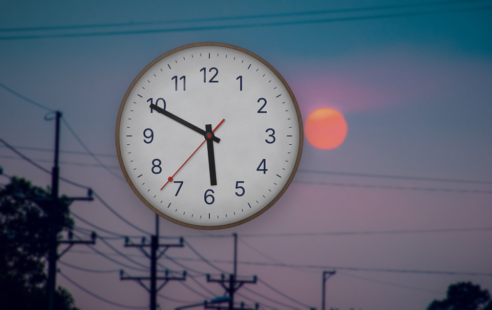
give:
5.49.37
